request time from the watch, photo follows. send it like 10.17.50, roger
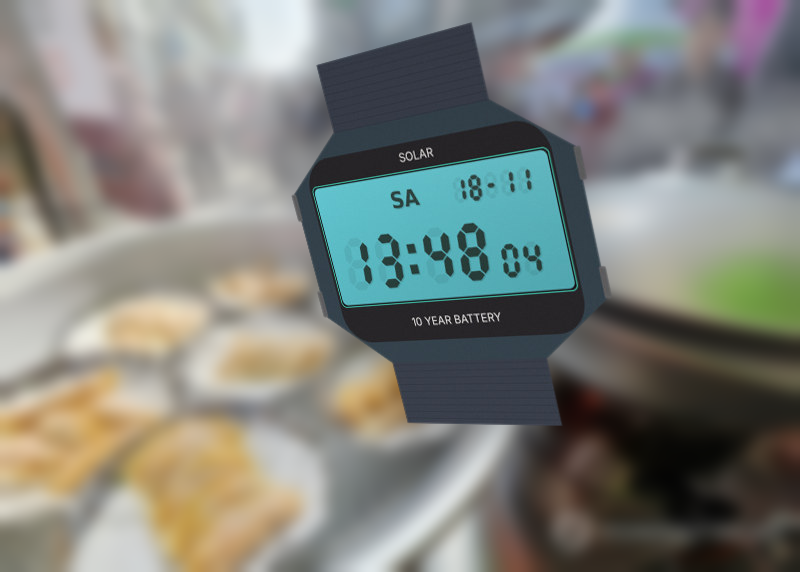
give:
13.48.04
